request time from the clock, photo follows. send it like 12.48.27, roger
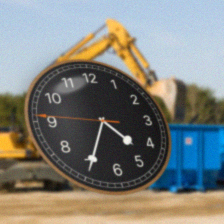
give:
4.34.46
